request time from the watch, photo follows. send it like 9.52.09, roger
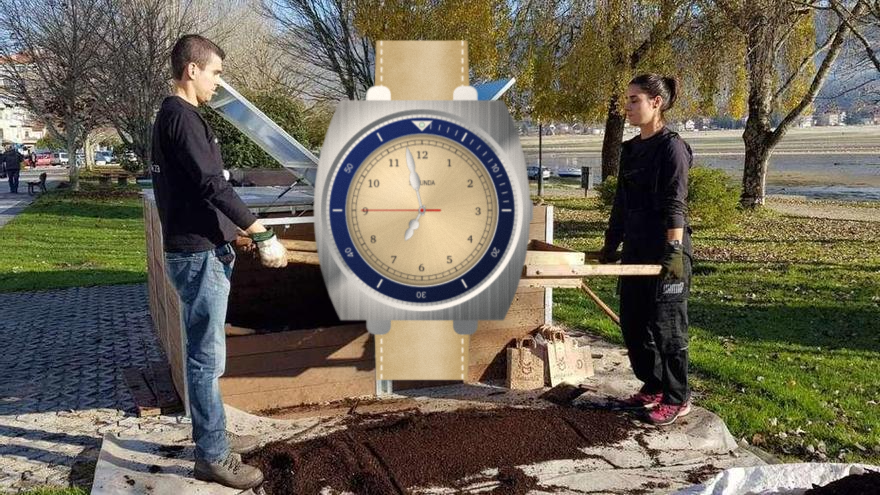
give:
6.57.45
